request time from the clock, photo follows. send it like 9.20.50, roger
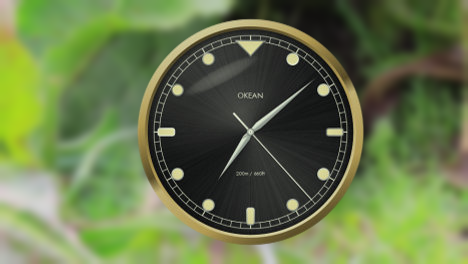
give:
7.08.23
